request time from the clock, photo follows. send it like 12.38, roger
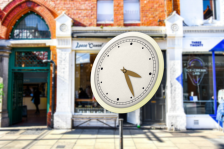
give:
3.24
